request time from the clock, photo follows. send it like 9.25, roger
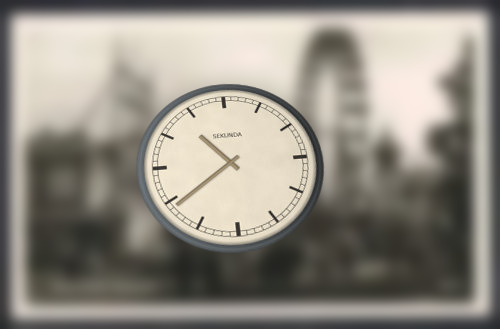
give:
10.39
